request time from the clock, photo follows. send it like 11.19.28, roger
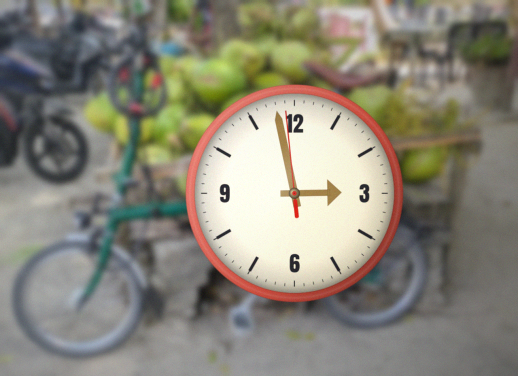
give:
2.57.59
